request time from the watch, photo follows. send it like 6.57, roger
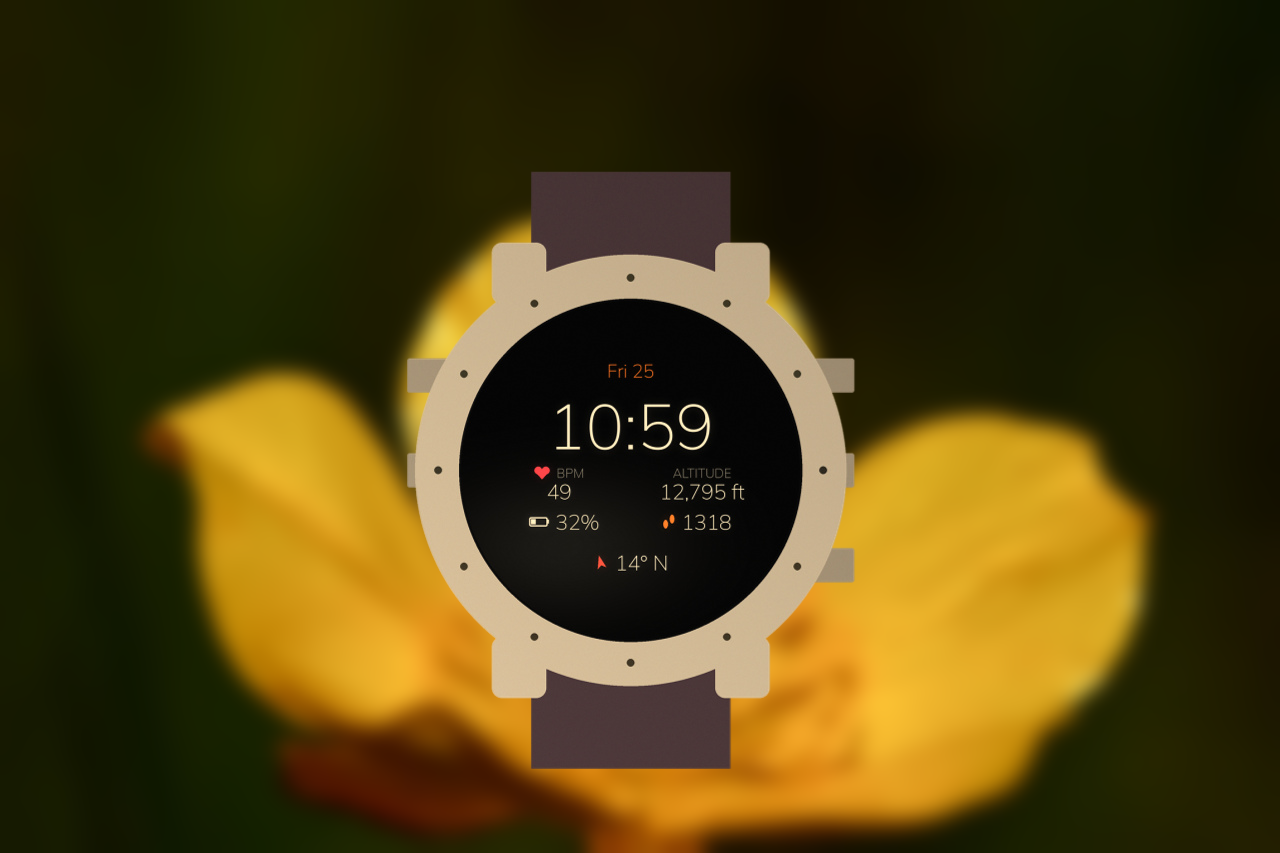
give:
10.59
